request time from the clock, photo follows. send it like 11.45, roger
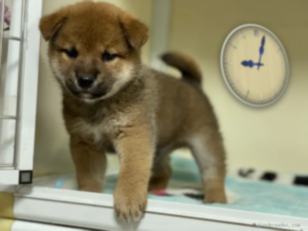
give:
9.03
